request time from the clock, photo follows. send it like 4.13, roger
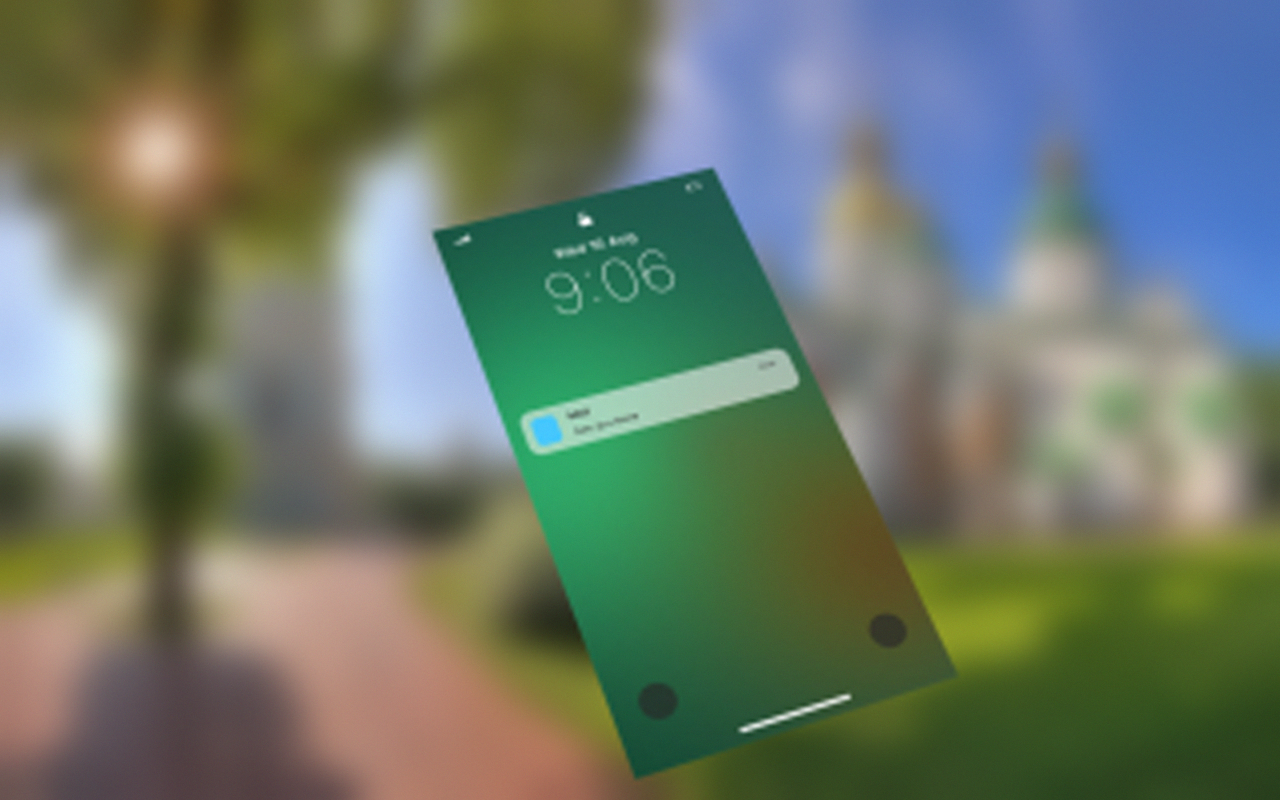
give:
9.06
